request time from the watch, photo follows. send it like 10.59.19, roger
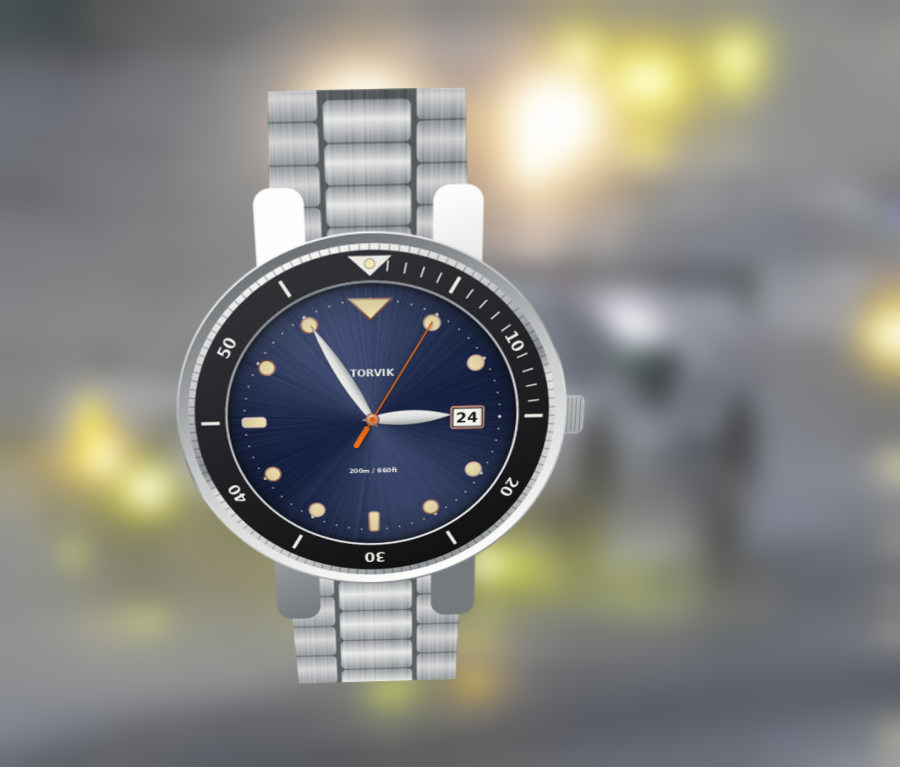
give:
2.55.05
